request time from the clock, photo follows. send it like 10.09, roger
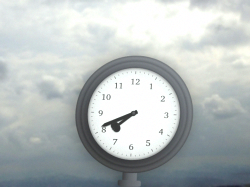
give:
7.41
